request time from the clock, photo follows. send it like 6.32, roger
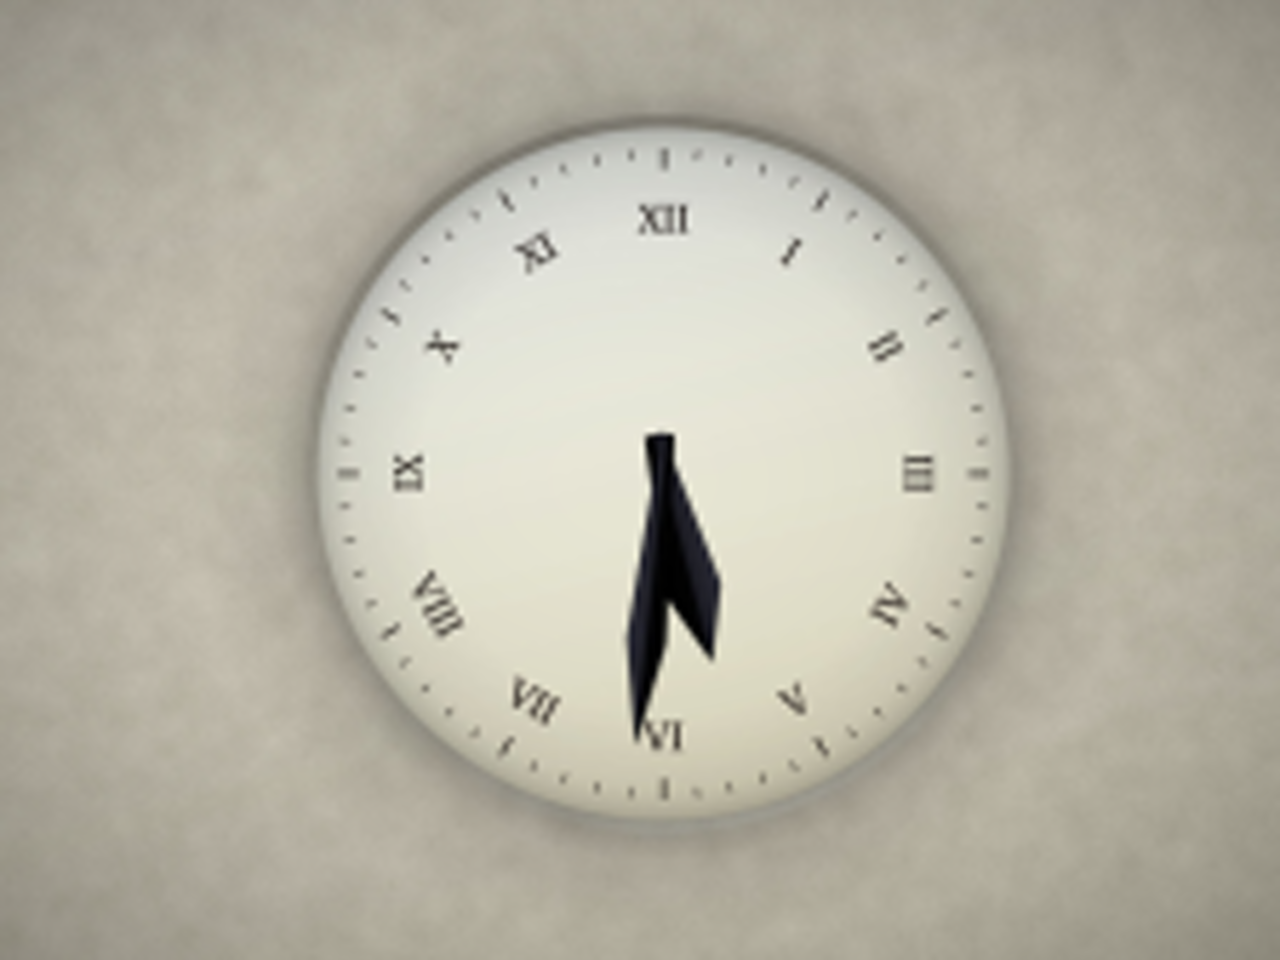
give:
5.31
